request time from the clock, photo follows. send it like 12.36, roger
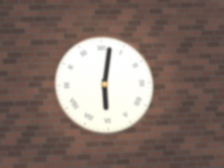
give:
6.02
